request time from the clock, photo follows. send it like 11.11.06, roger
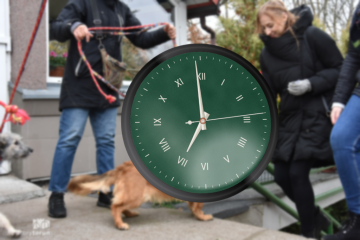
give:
6.59.14
